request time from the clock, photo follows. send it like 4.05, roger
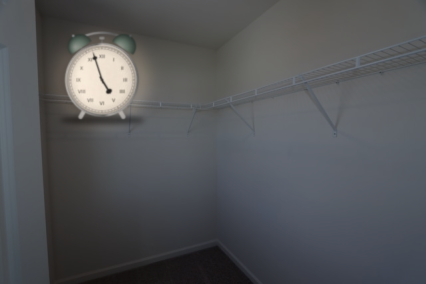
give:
4.57
